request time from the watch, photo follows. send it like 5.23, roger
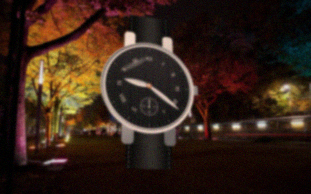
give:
9.21
